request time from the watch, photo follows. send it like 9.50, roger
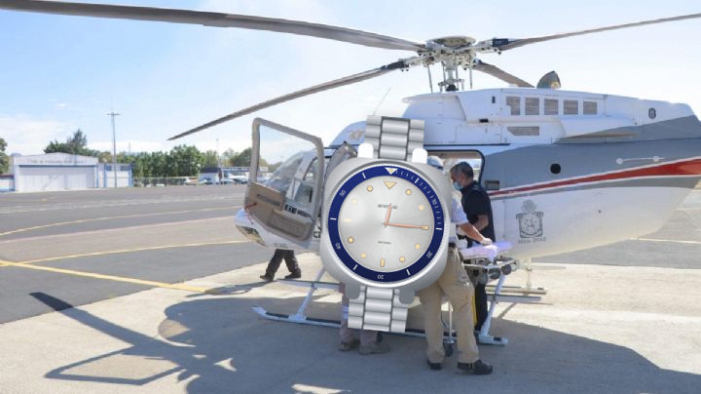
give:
12.15
